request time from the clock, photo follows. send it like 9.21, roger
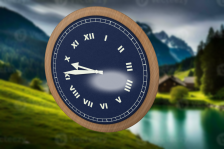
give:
9.46
